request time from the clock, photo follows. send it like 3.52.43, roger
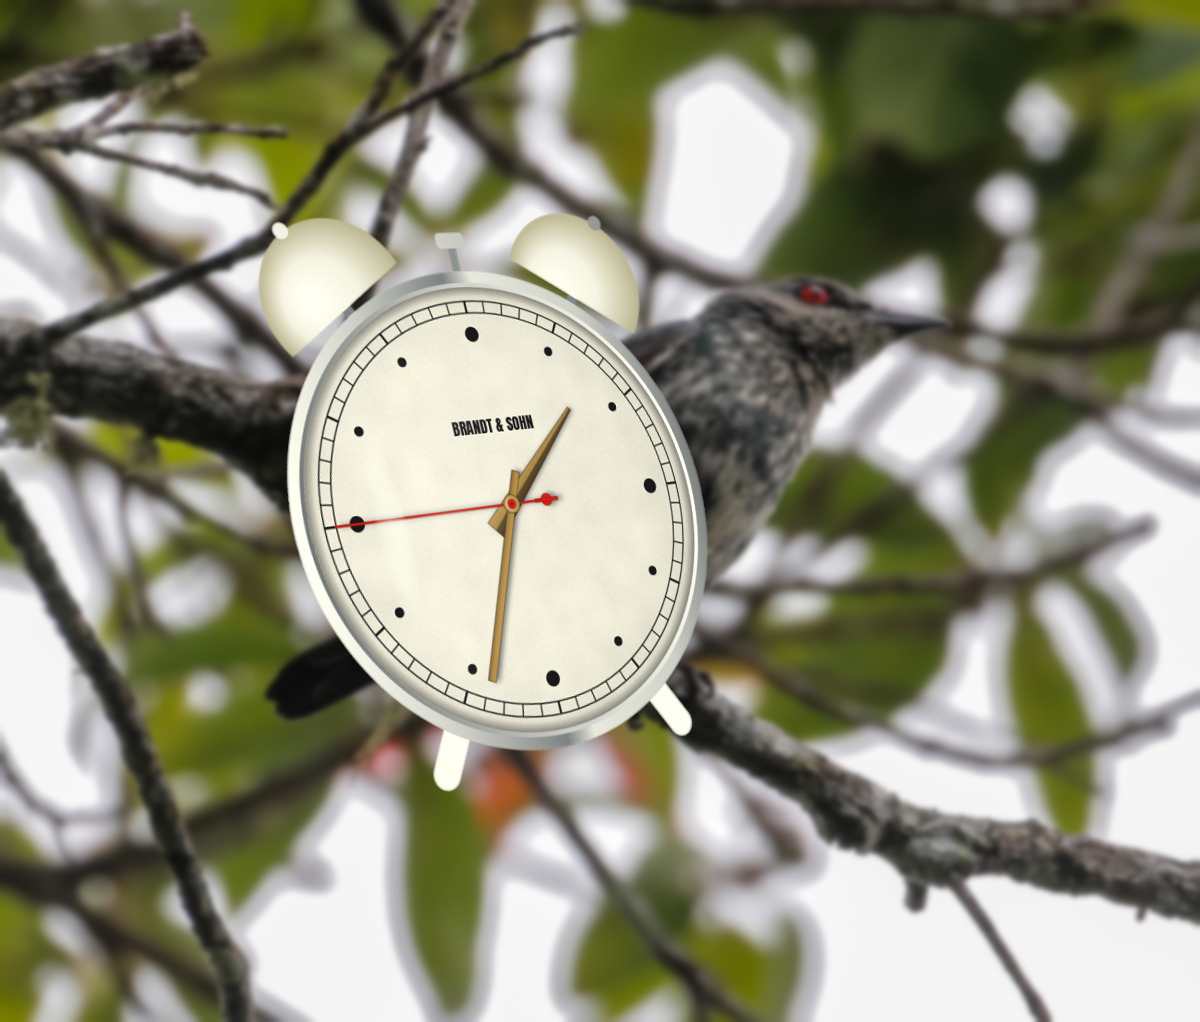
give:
1.33.45
